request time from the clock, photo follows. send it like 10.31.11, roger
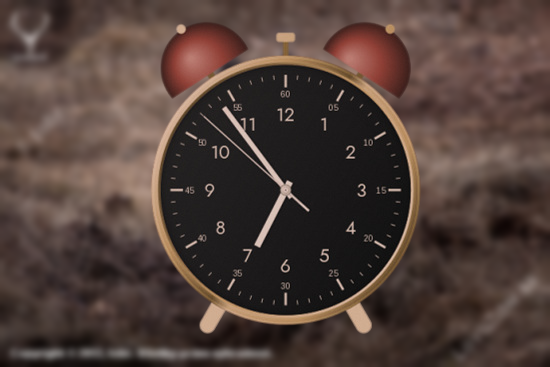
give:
6.53.52
